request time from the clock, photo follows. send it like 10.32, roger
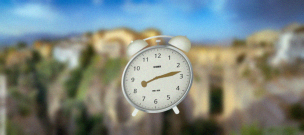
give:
8.13
